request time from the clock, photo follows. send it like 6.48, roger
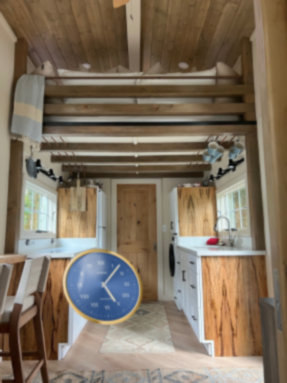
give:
5.07
